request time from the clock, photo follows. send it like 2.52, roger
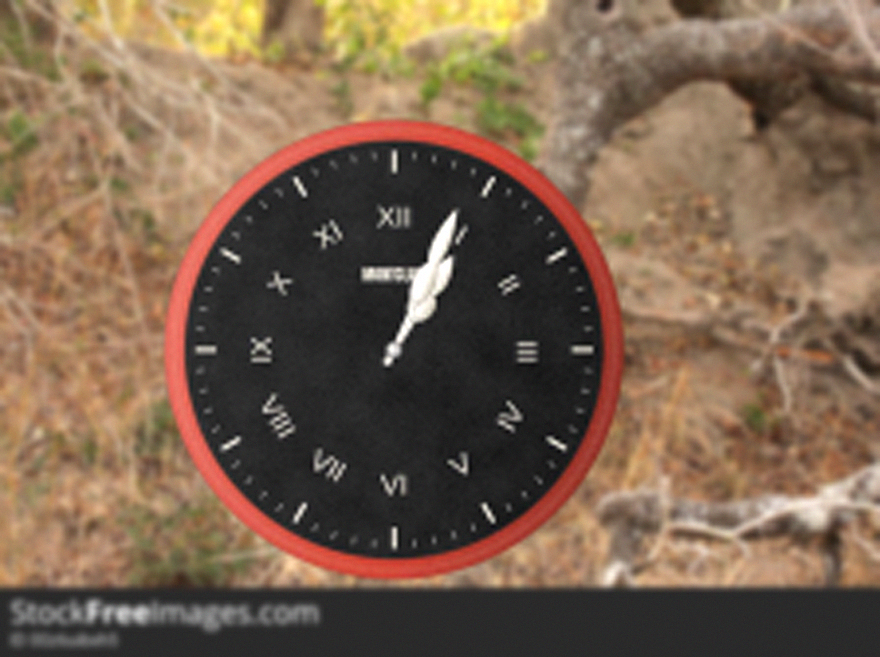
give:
1.04
